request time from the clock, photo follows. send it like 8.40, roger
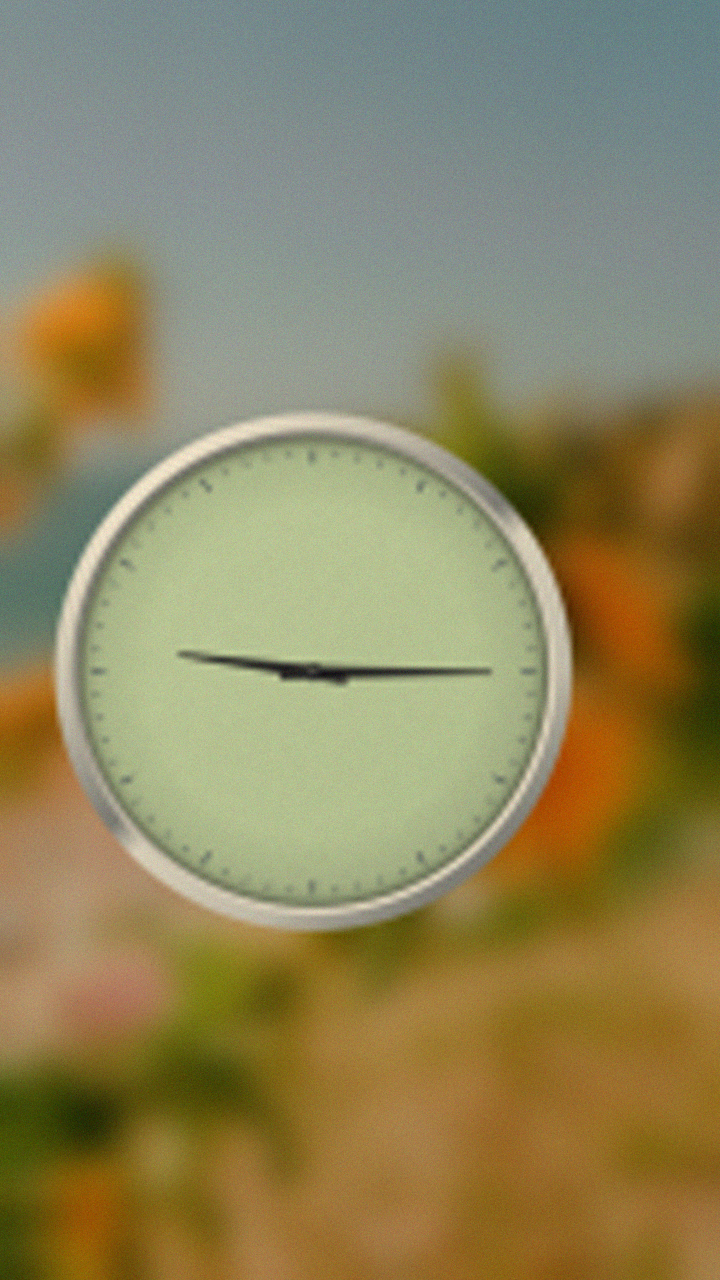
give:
9.15
